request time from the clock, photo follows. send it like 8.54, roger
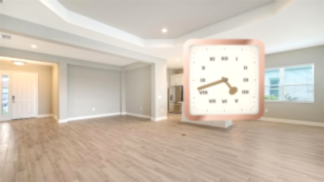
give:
4.42
